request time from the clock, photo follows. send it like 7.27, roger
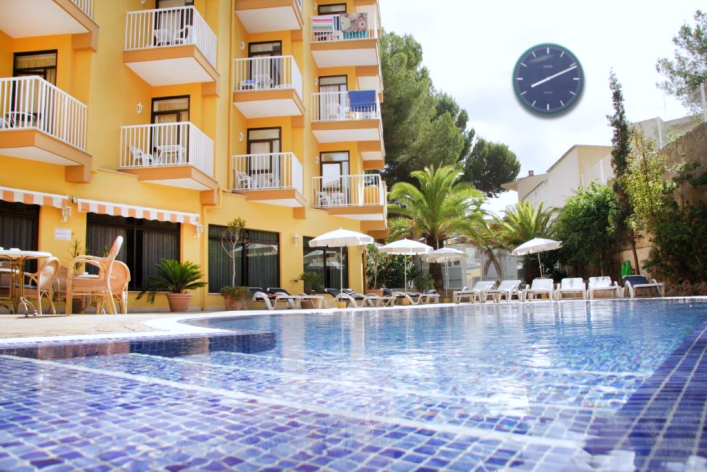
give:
8.11
